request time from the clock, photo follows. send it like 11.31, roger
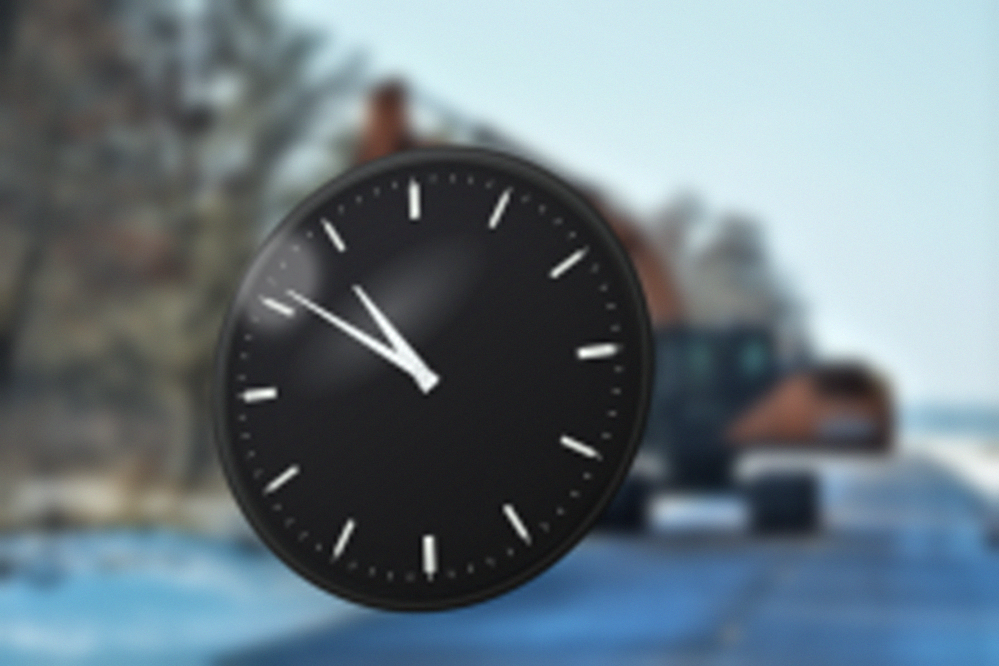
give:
10.51
